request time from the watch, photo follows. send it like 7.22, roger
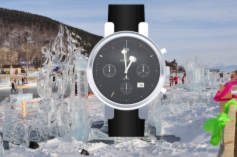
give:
12.59
